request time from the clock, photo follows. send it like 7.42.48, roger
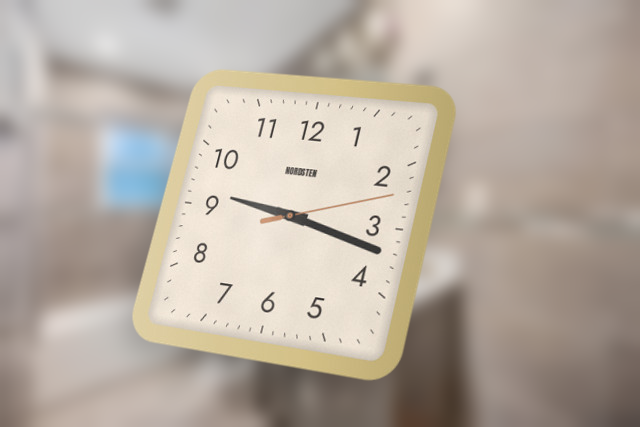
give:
9.17.12
